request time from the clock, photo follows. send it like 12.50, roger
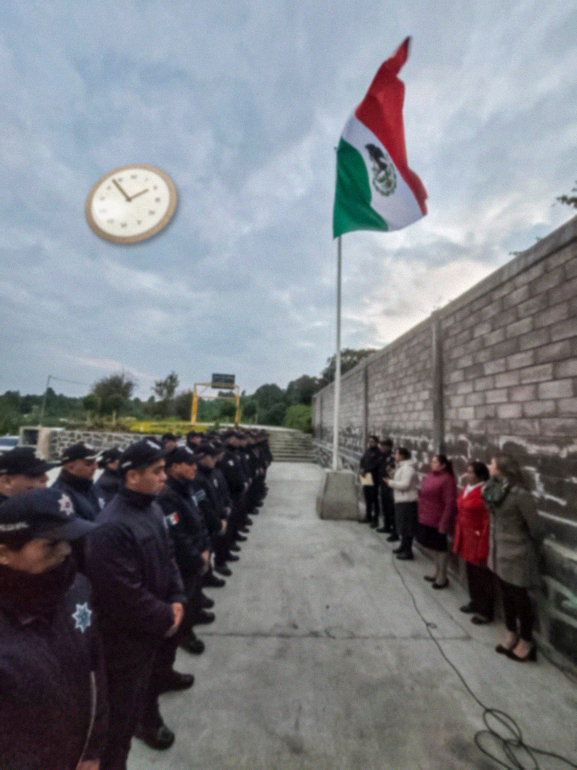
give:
1.53
